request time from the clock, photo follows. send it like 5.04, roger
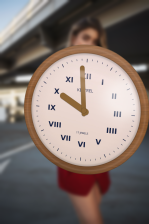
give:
9.59
